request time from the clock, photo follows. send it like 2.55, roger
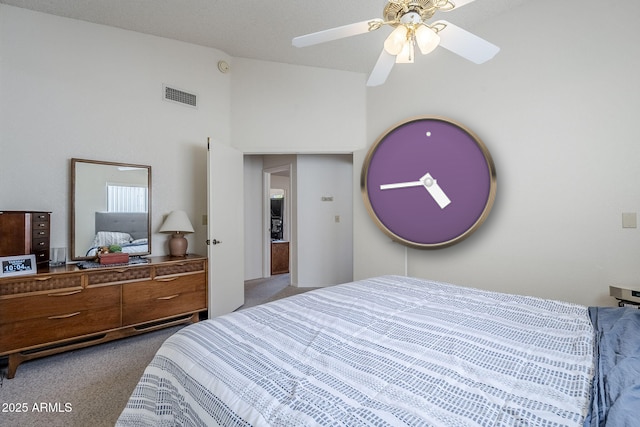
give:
4.44
